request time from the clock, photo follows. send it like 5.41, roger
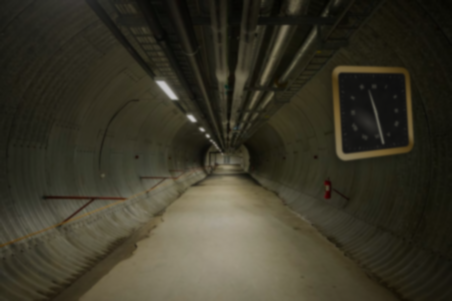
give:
11.28
